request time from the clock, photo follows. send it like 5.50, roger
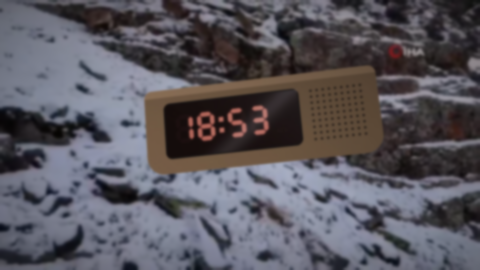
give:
18.53
